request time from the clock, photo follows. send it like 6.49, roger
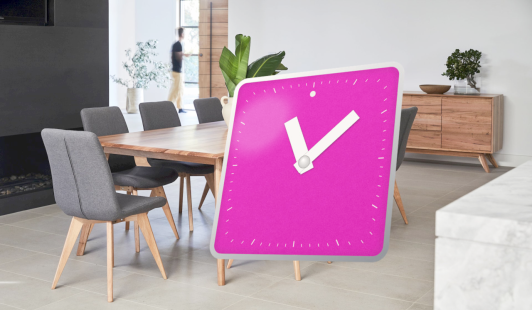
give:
11.08
